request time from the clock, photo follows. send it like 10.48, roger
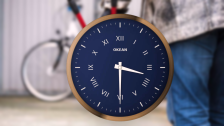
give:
3.30
